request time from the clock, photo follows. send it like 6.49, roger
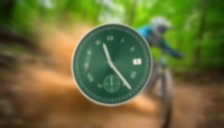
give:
11.24
